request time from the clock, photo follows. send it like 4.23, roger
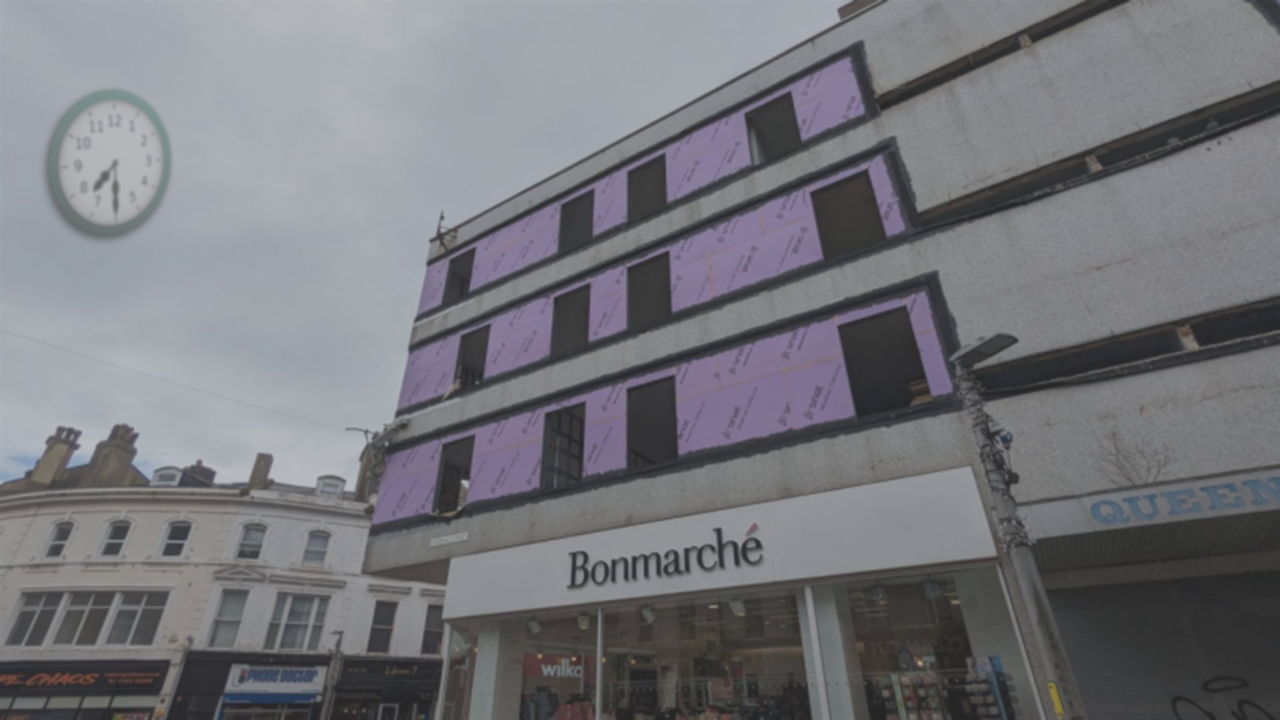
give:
7.30
